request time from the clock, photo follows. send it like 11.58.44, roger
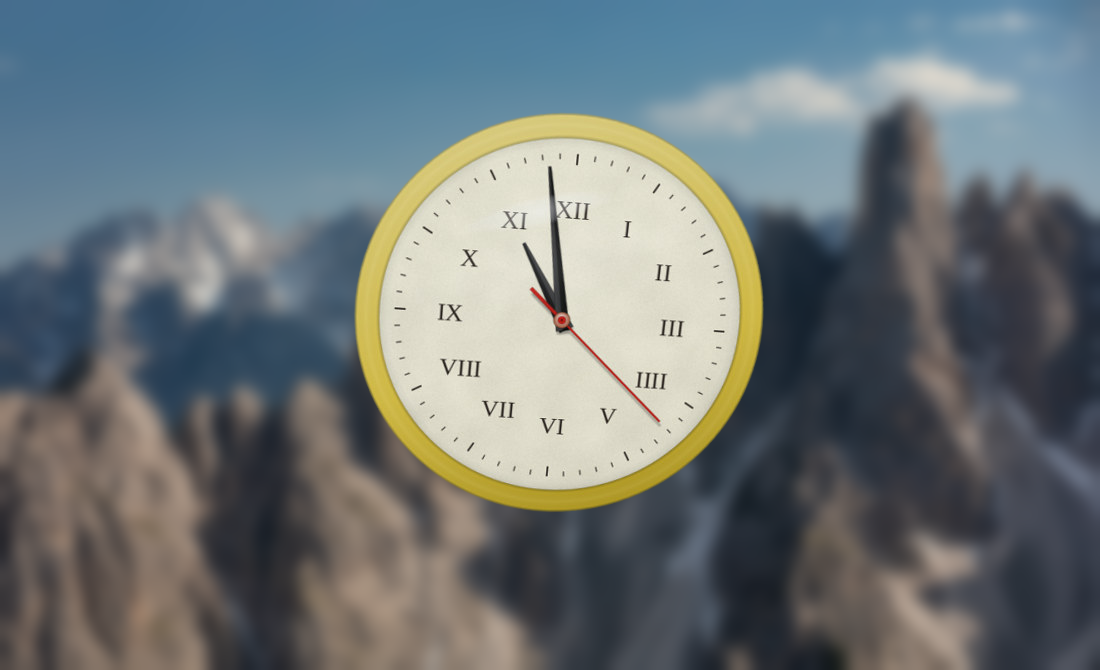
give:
10.58.22
